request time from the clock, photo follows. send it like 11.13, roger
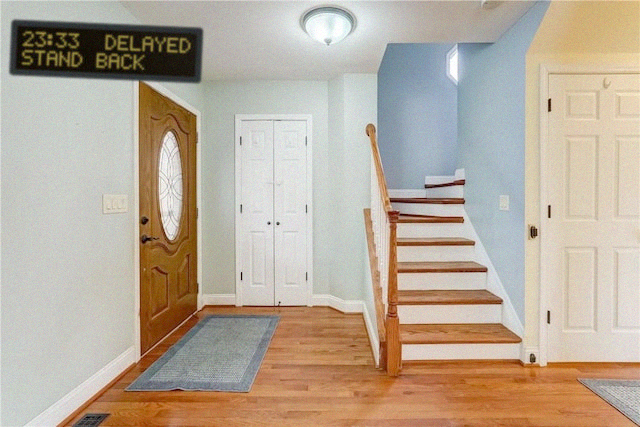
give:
23.33
